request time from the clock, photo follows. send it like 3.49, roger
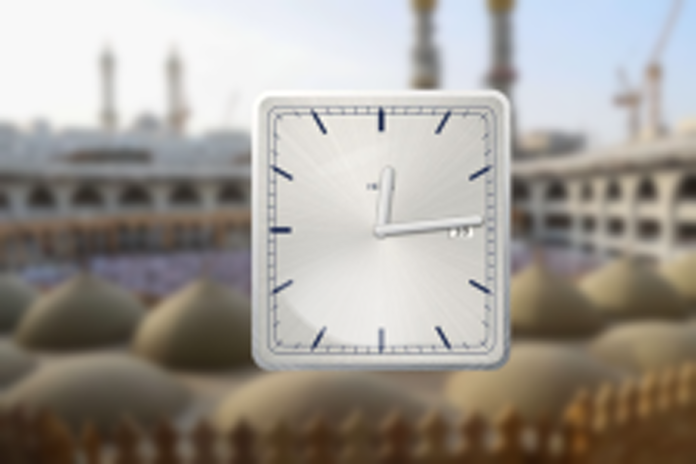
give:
12.14
